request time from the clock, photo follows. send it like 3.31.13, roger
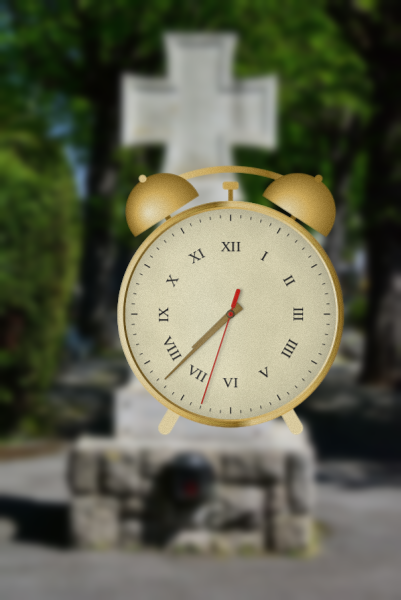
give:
7.37.33
